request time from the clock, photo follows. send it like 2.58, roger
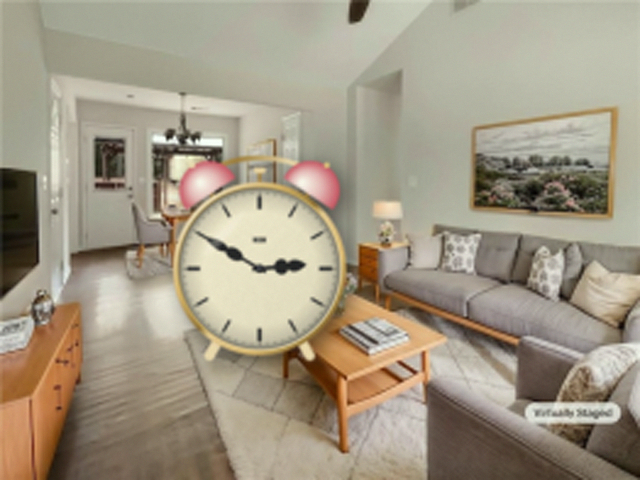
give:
2.50
